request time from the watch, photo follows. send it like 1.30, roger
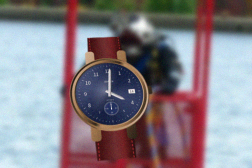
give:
4.01
